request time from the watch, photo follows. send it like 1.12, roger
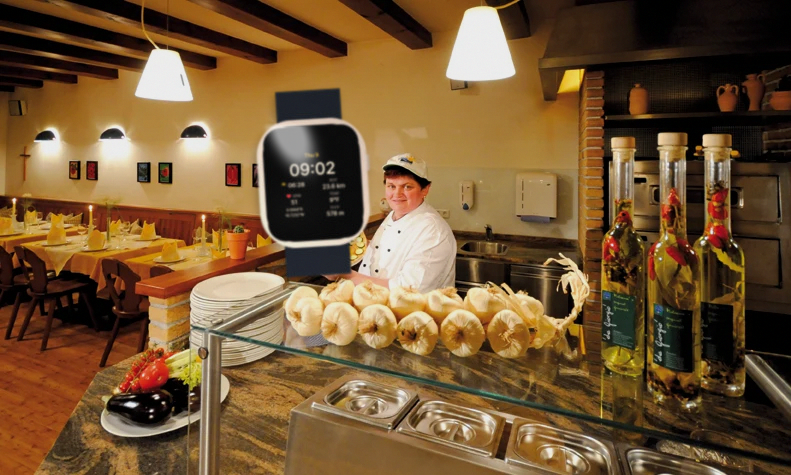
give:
9.02
